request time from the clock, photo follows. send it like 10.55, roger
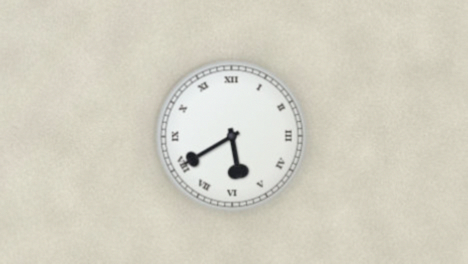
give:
5.40
